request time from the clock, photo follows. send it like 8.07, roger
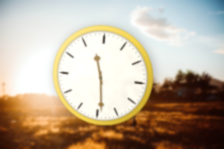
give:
11.29
